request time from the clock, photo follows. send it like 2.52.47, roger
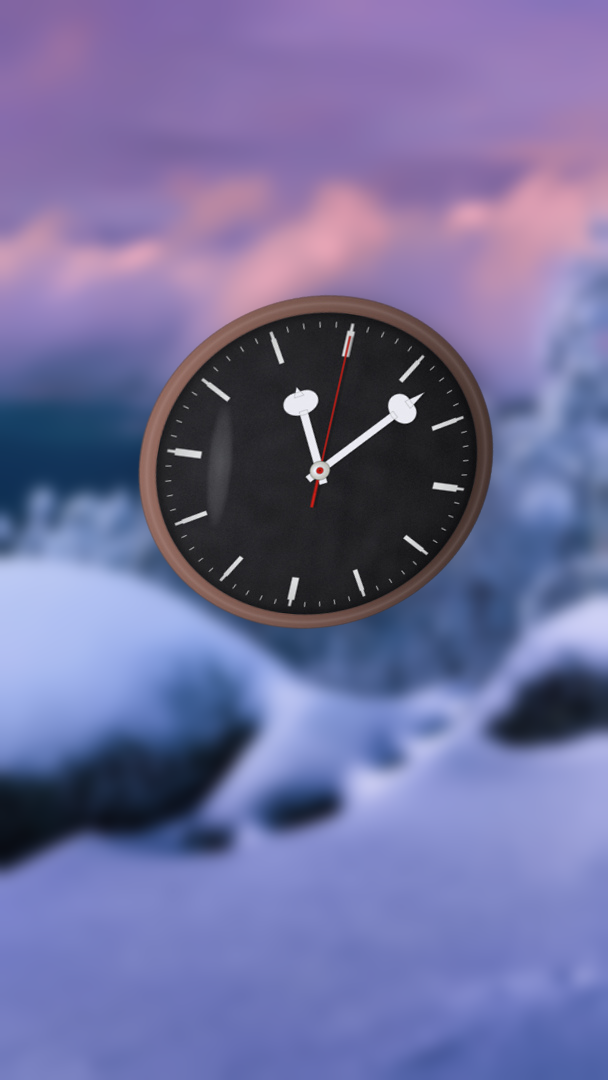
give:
11.07.00
